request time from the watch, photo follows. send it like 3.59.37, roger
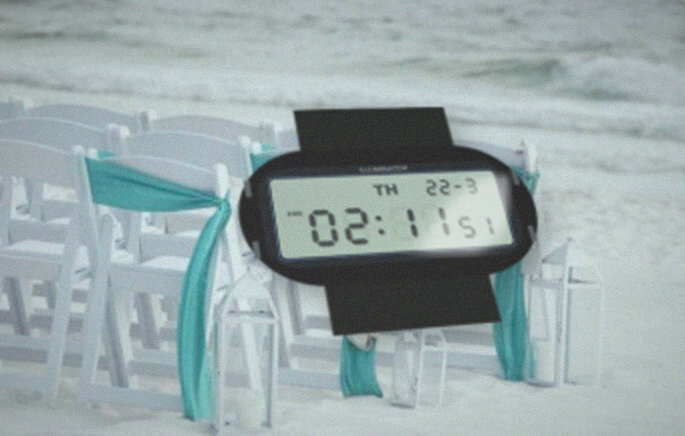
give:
2.11.51
